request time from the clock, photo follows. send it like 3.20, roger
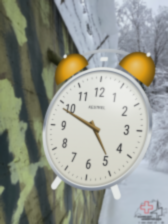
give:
4.49
